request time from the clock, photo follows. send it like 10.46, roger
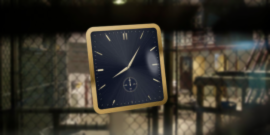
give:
8.06
